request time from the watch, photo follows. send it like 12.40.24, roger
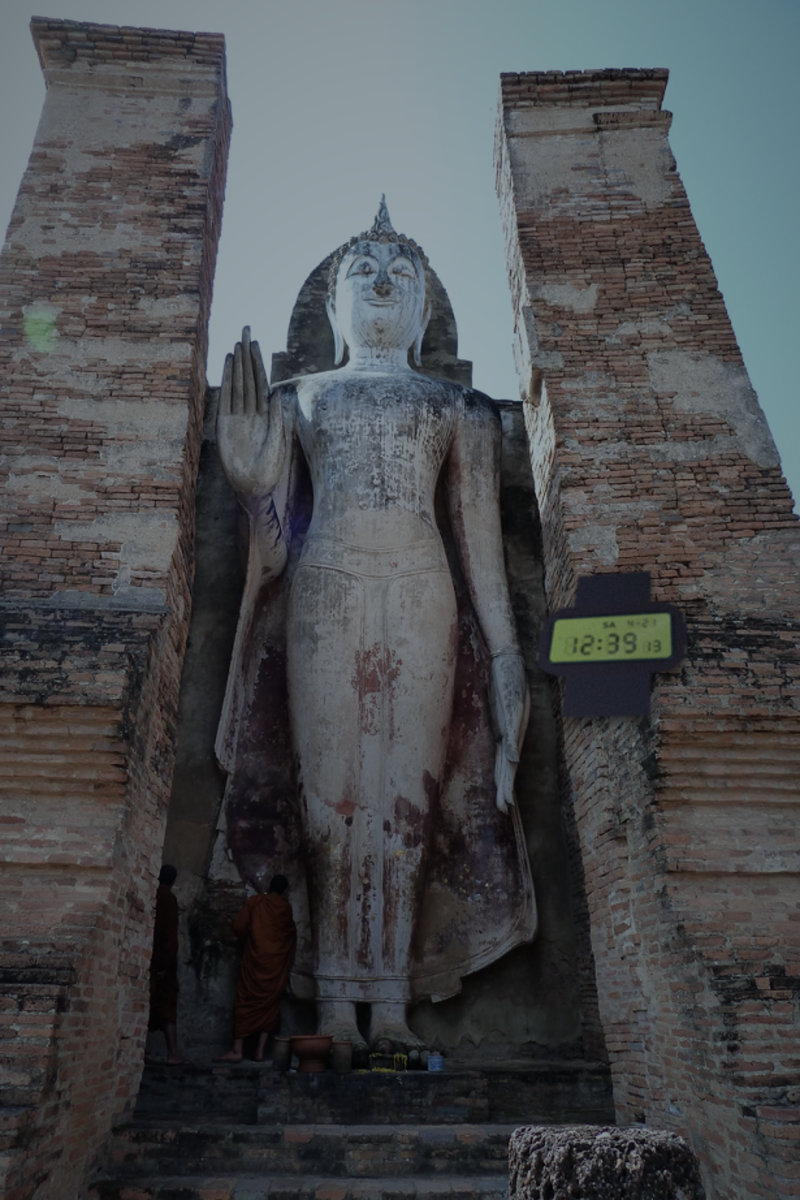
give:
12.39.13
